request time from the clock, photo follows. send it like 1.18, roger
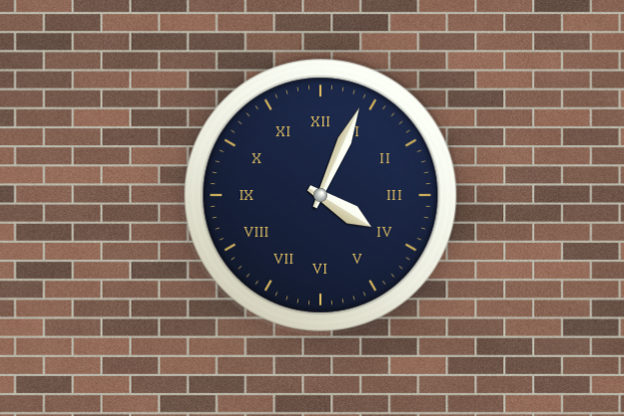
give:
4.04
